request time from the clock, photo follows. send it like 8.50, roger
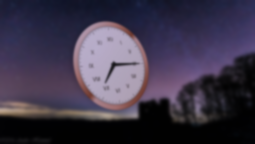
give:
7.15
